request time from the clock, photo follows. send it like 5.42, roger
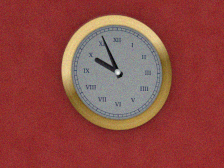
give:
9.56
